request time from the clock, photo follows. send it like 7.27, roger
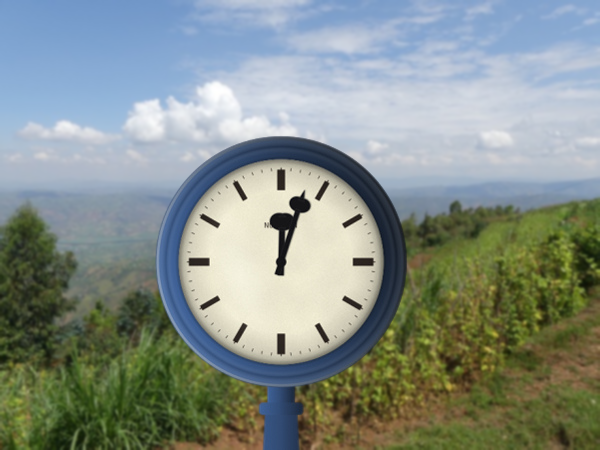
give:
12.03
